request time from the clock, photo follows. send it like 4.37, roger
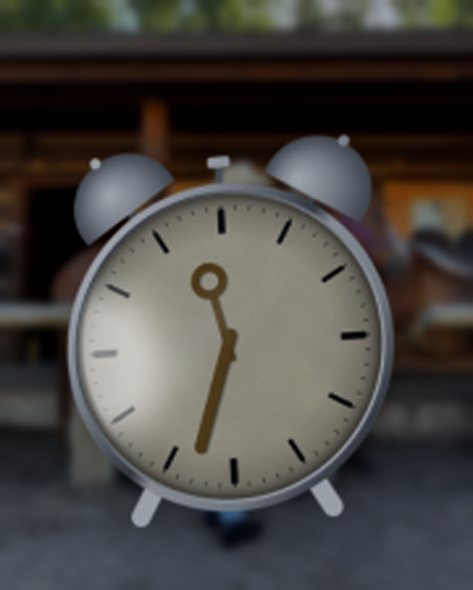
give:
11.33
